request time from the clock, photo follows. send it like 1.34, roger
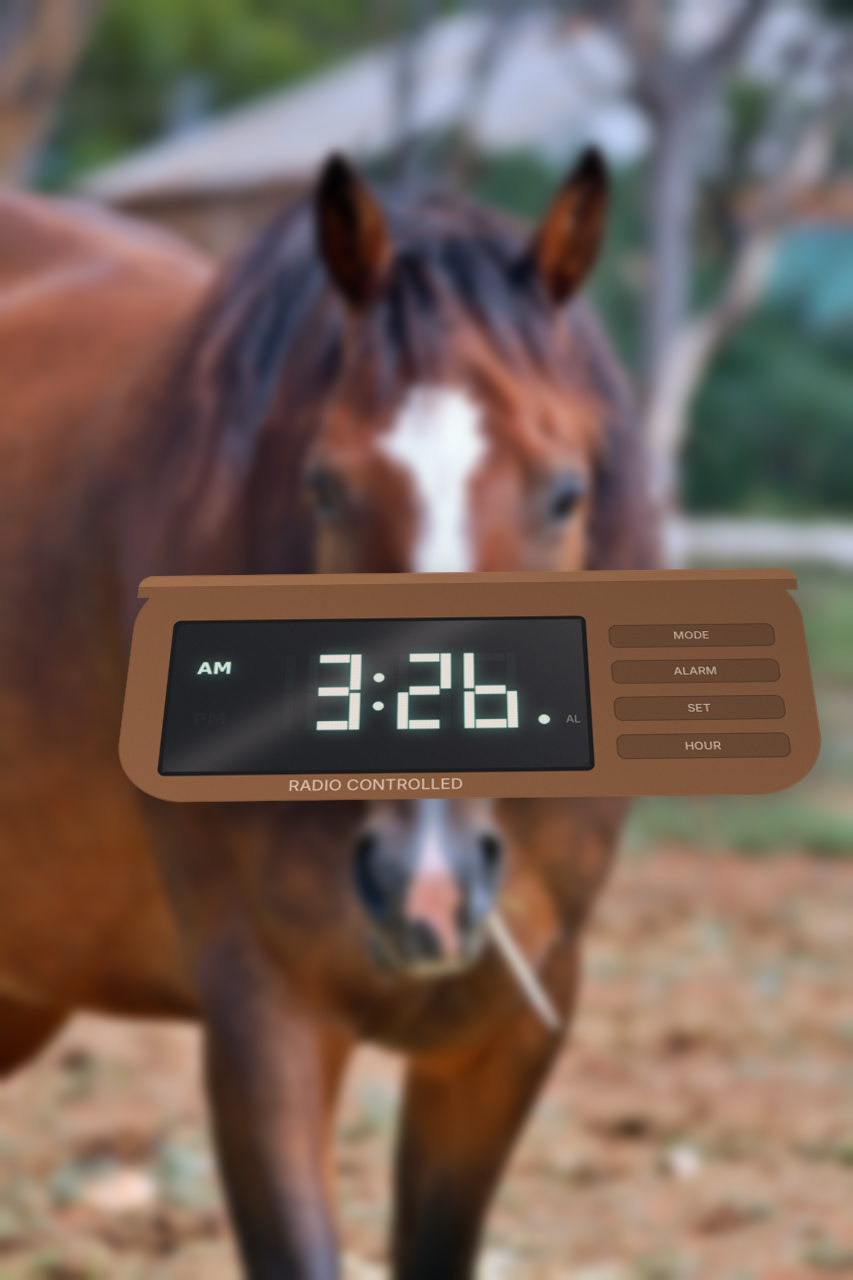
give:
3.26
